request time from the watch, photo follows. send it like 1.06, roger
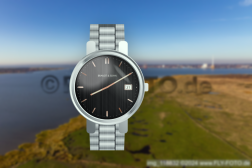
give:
8.10
